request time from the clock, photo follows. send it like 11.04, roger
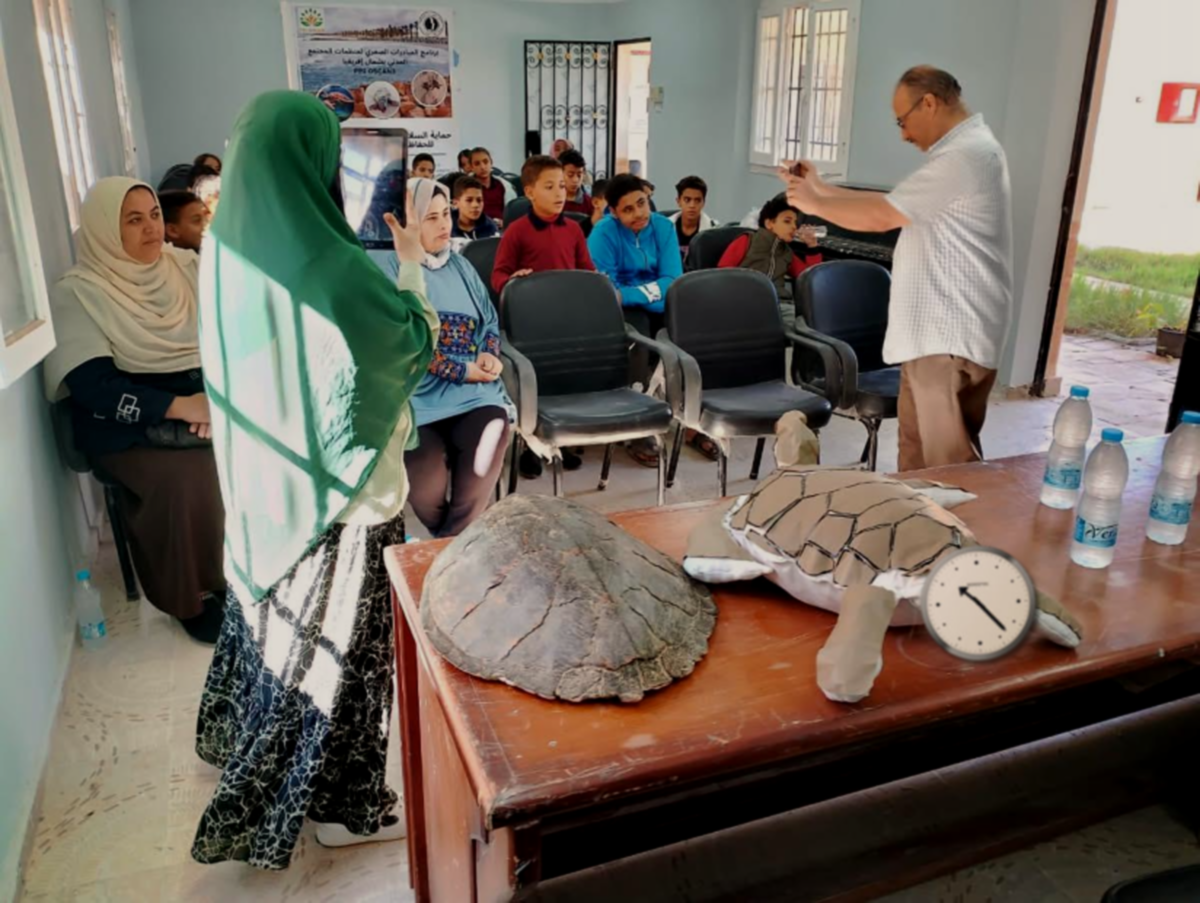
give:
10.23
